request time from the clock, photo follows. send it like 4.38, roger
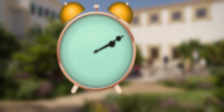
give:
2.10
